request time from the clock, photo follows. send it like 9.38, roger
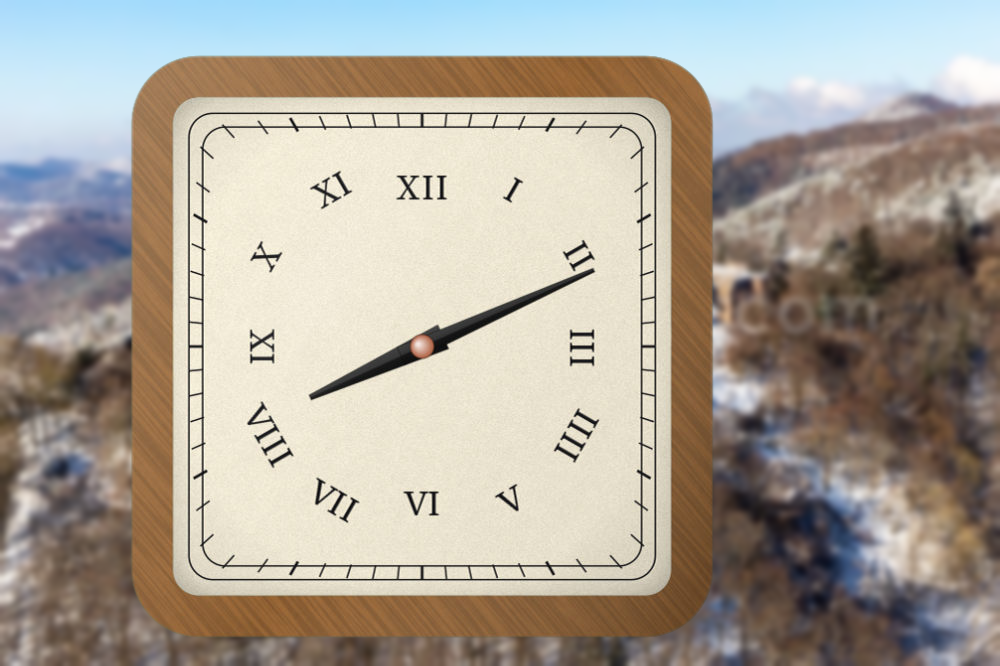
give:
8.11
